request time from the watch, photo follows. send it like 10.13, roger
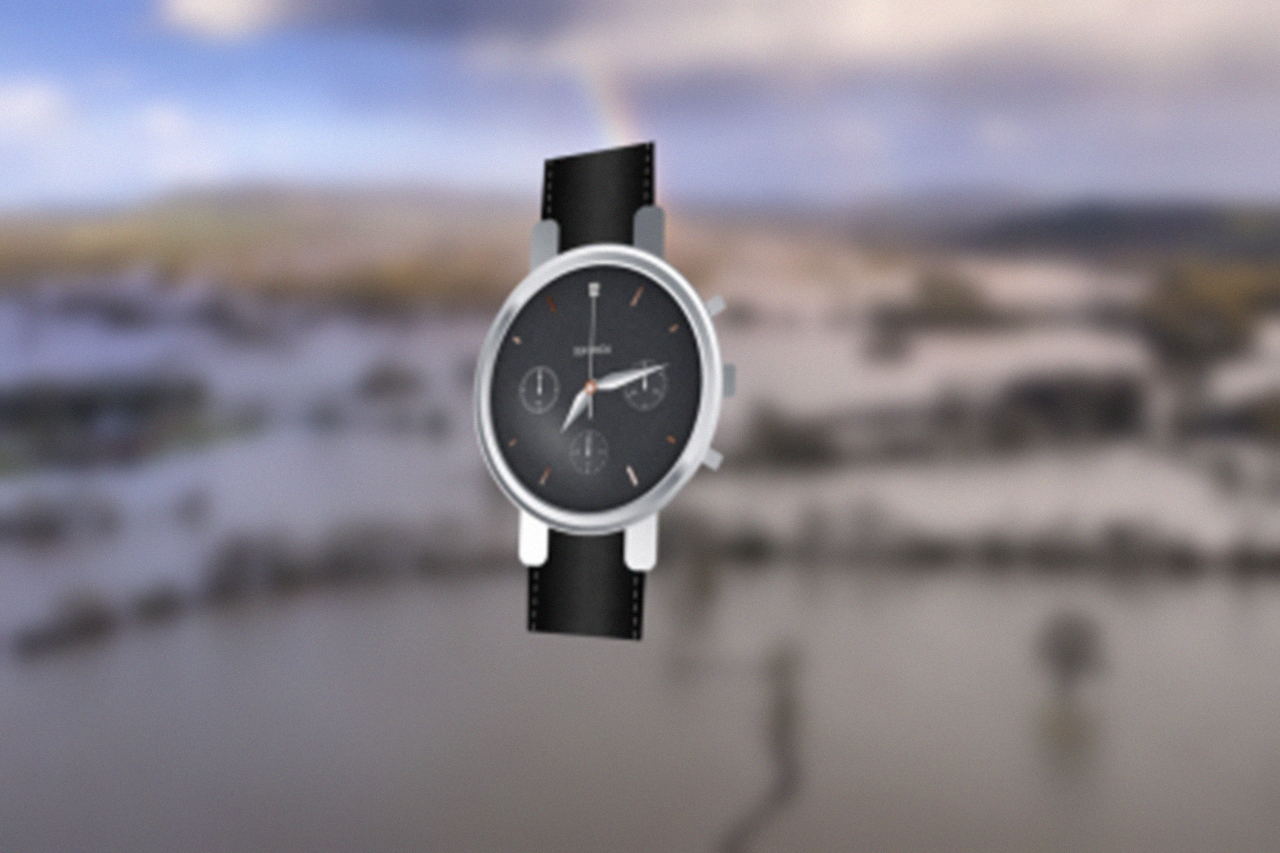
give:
7.13
